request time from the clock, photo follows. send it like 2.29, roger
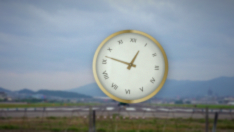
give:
12.47
